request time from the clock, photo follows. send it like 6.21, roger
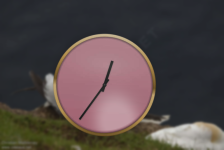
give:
12.36
